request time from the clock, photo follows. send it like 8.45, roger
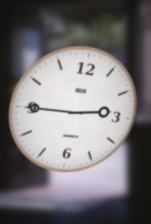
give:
2.45
